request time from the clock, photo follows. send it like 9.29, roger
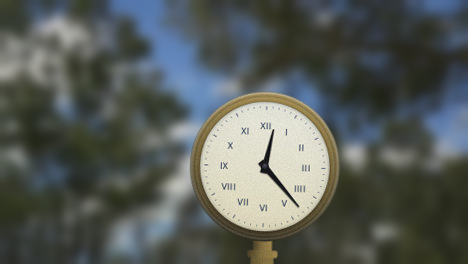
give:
12.23
